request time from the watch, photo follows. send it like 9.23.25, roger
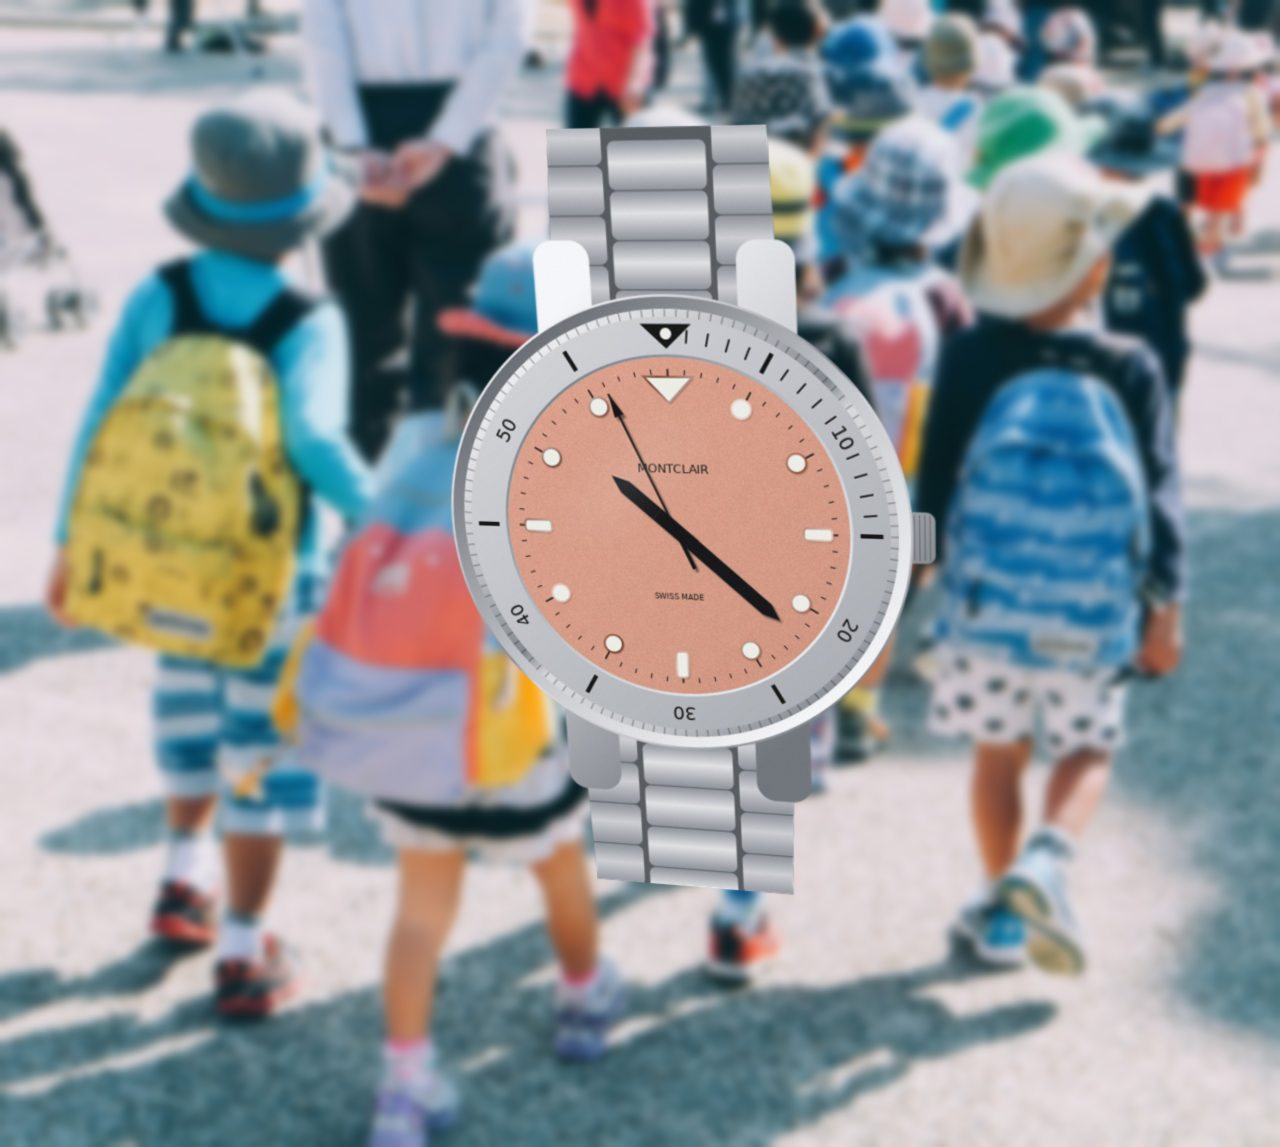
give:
10.21.56
